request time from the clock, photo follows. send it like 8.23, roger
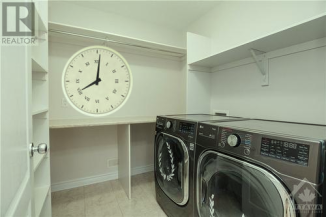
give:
8.01
